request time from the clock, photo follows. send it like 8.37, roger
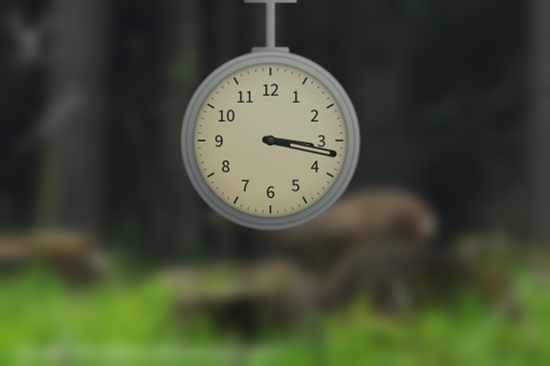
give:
3.17
